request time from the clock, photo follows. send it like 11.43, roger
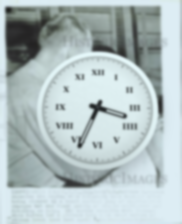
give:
3.34
